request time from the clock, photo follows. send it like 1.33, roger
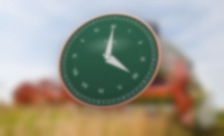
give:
4.00
